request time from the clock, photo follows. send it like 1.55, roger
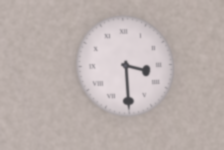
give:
3.30
